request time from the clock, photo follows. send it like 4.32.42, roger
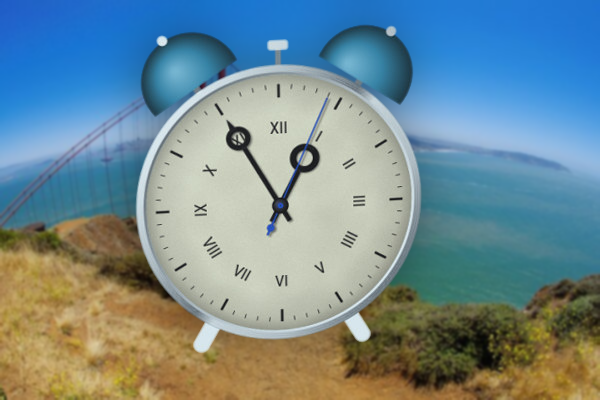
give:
12.55.04
